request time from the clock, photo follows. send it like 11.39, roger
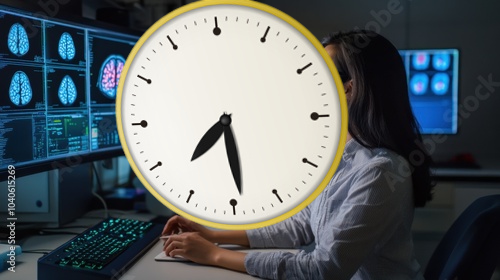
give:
7.29
